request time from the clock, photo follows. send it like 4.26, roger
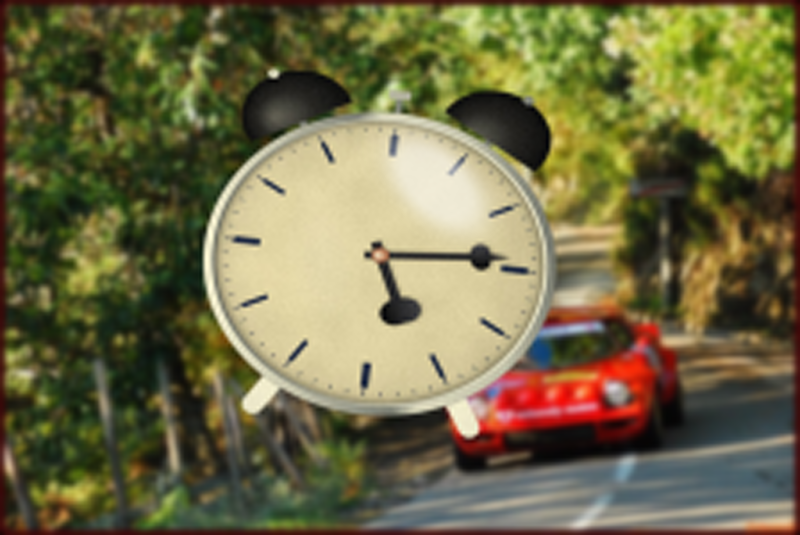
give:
5.14
